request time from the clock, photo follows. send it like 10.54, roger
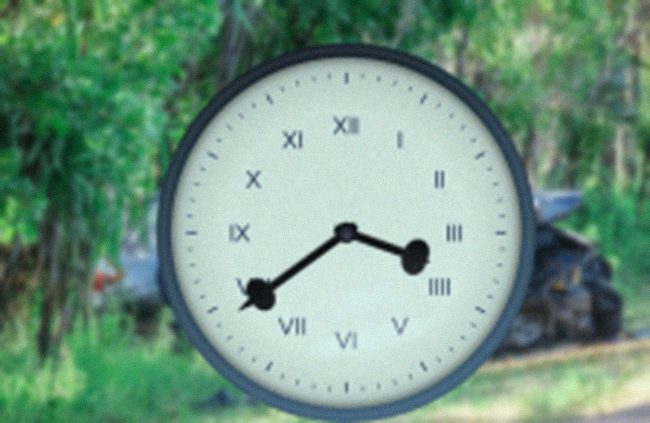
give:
3.39
